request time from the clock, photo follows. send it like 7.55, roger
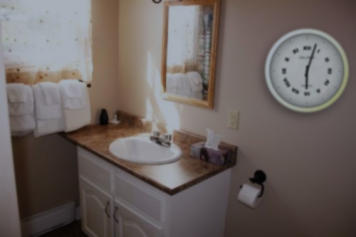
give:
6.03
